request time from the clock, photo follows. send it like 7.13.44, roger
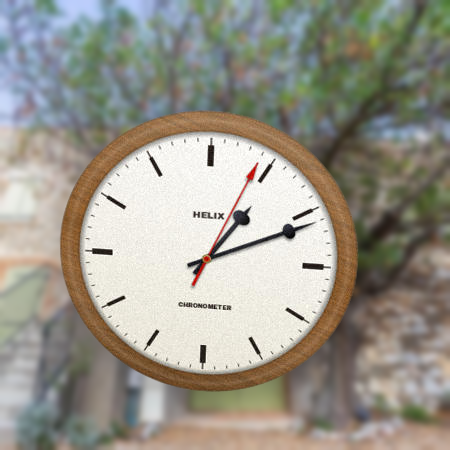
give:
1.11.04
